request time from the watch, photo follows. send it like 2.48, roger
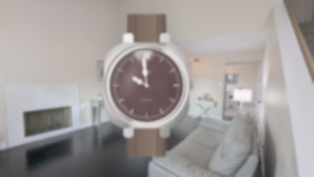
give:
9.59
